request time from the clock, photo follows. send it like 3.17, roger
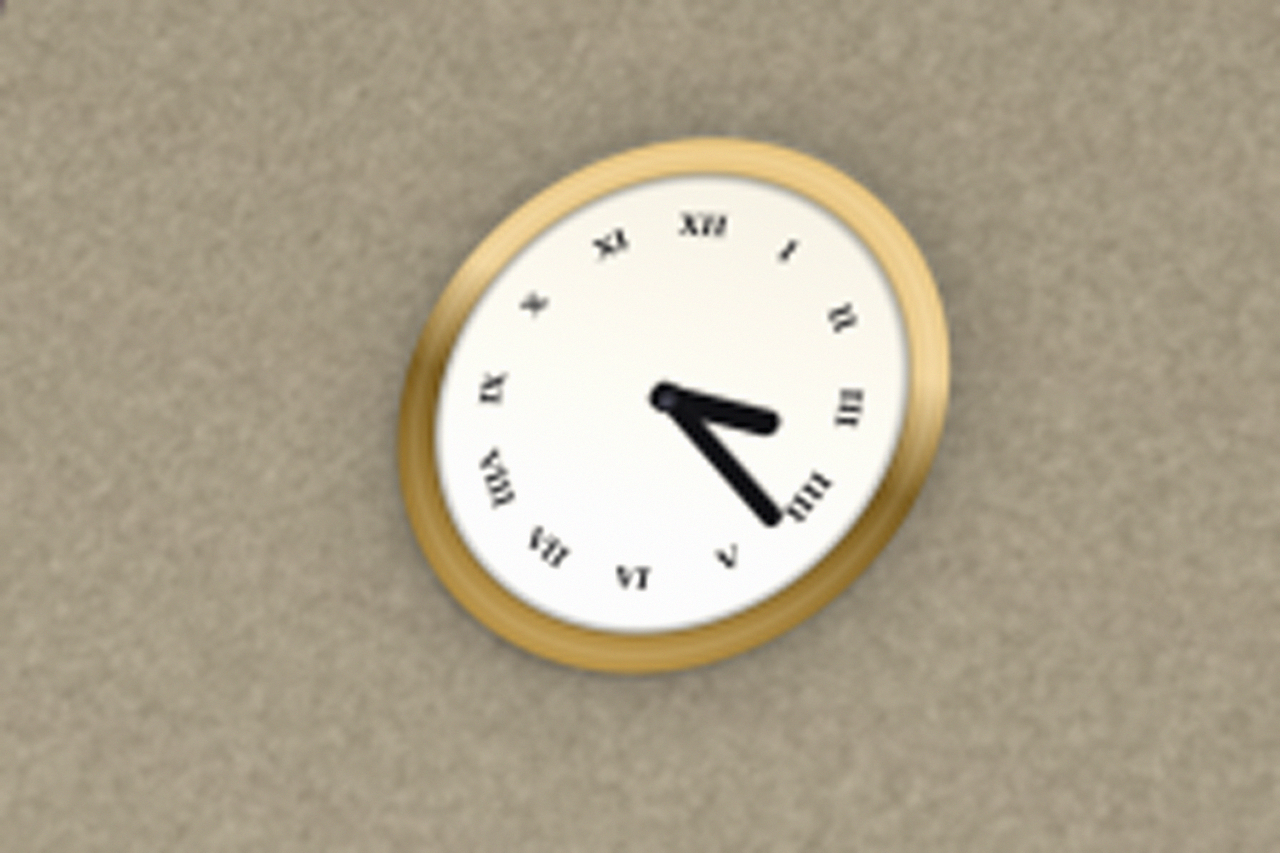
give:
3.22
